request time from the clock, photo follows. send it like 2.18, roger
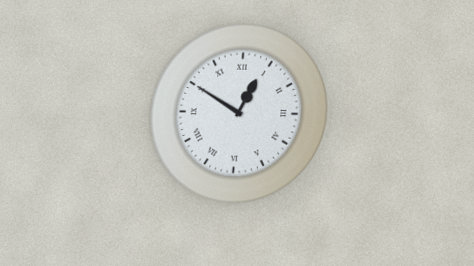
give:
12.50
